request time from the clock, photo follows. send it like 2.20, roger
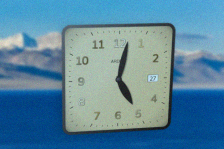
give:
5.02
